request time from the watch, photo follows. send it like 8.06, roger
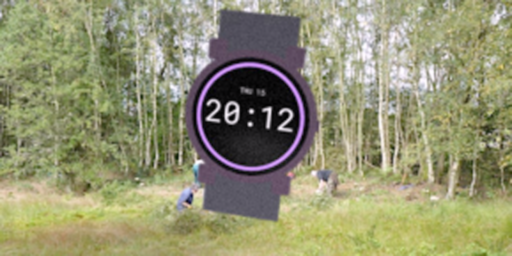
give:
20.12
